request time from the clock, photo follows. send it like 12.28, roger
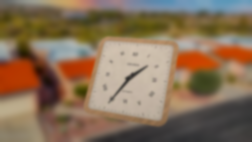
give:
1.35
